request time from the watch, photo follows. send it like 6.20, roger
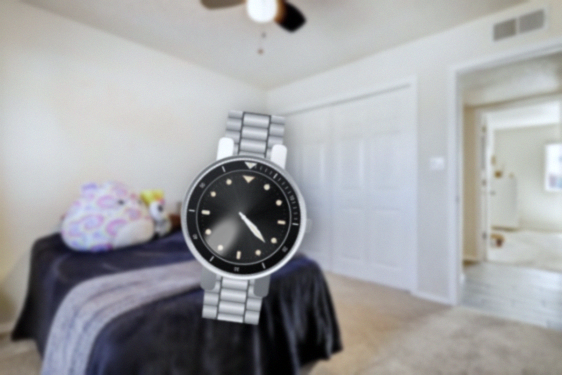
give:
4.22
